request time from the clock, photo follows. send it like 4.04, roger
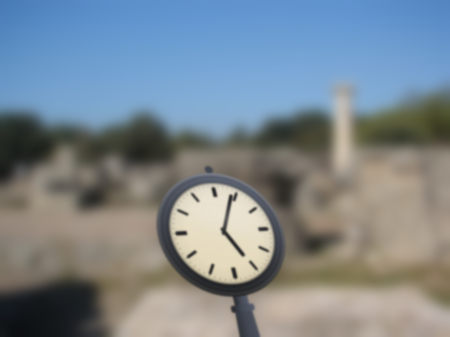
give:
5.04
